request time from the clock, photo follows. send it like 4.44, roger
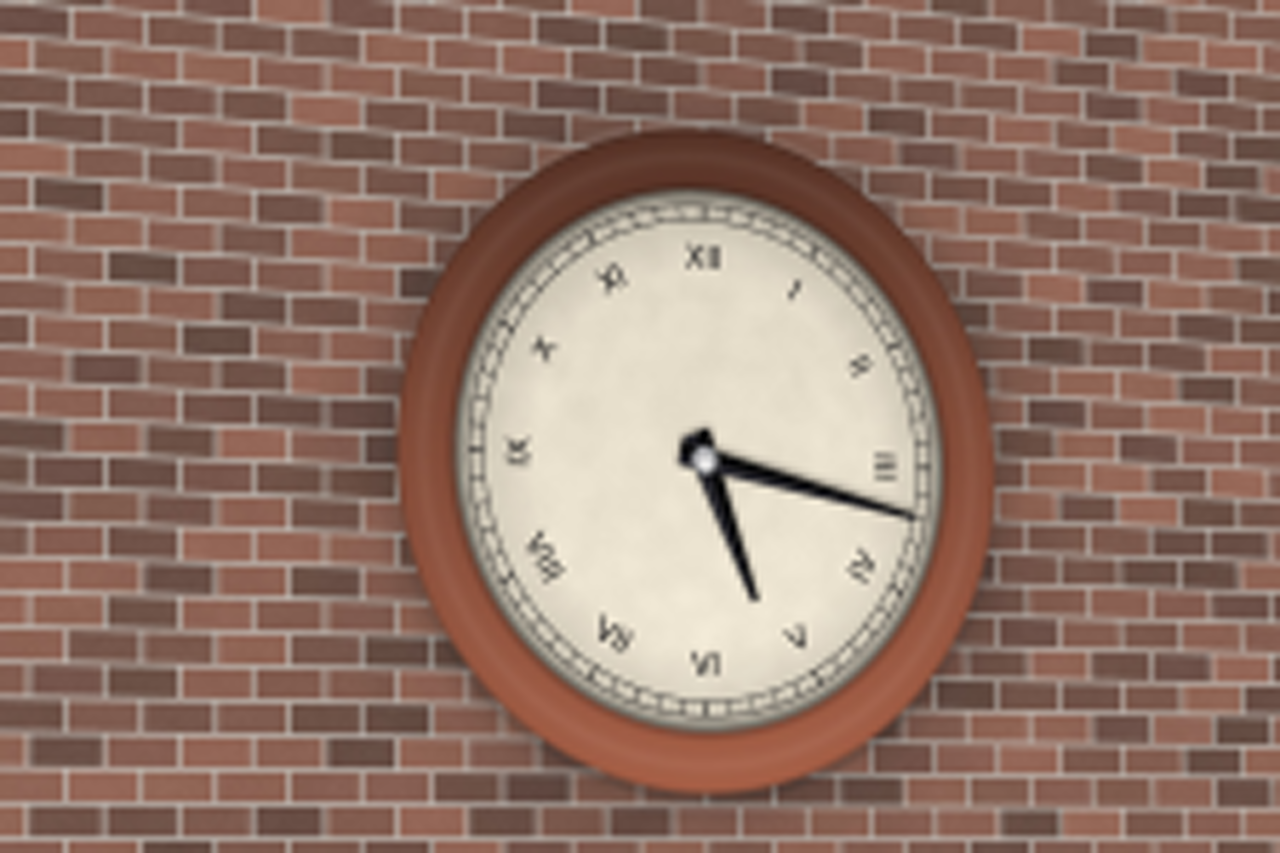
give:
5.17
